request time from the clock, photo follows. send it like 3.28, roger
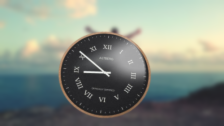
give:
8.51
